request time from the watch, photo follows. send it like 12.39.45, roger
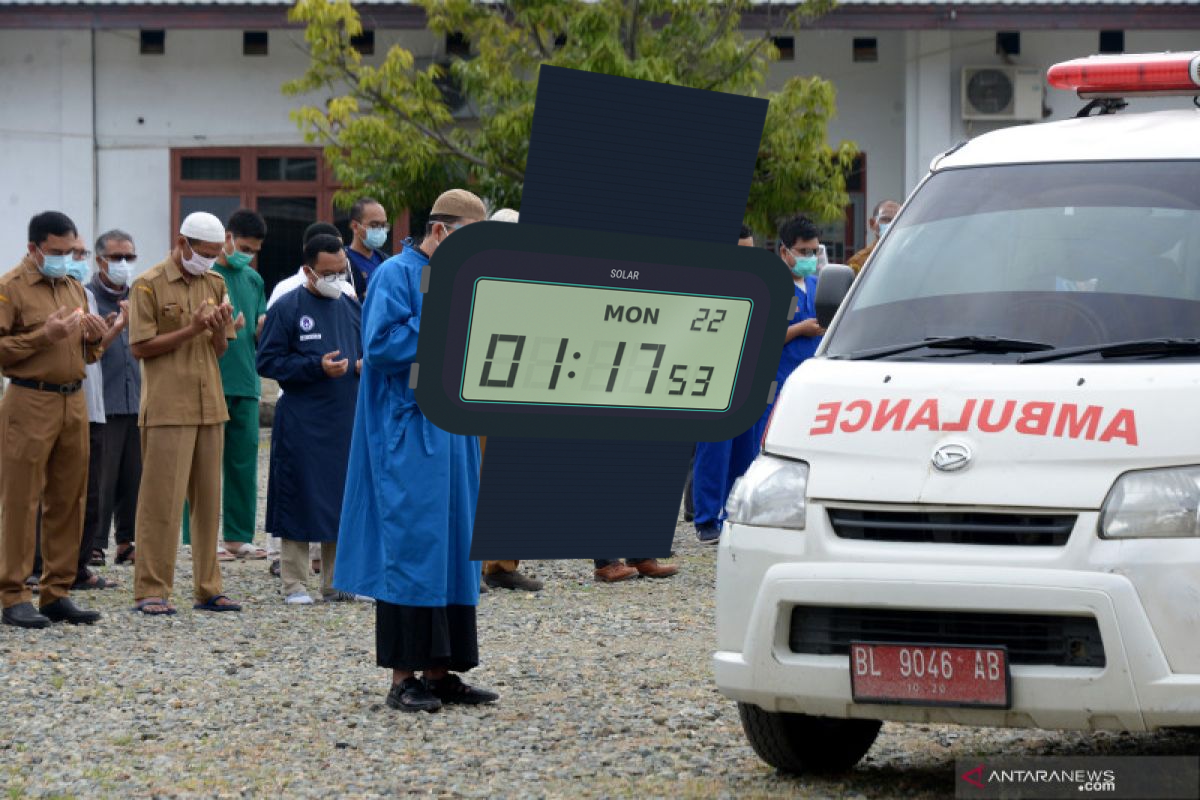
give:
1.17.53
